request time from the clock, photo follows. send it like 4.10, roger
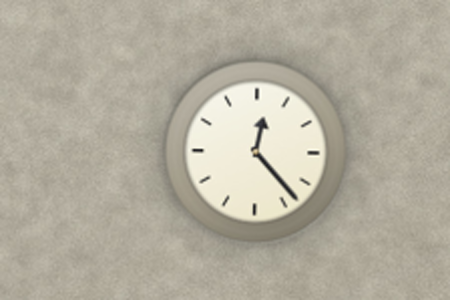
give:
12.23
